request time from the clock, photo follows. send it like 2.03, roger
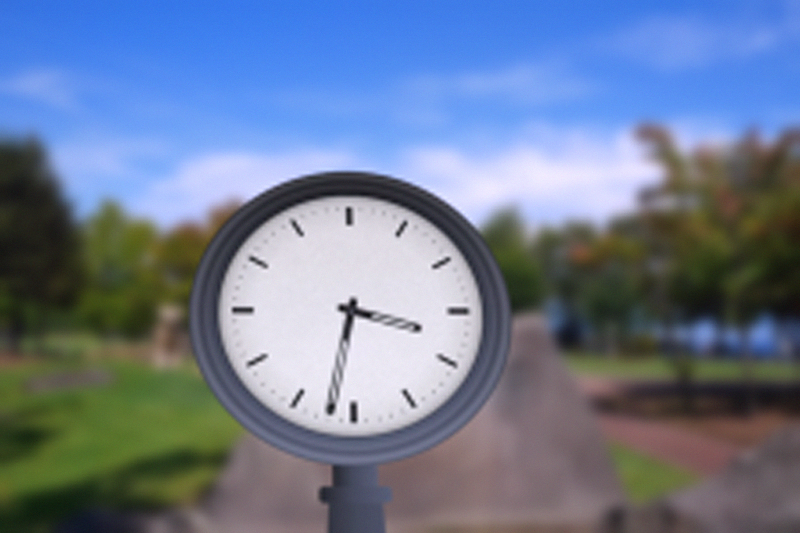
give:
3.32
